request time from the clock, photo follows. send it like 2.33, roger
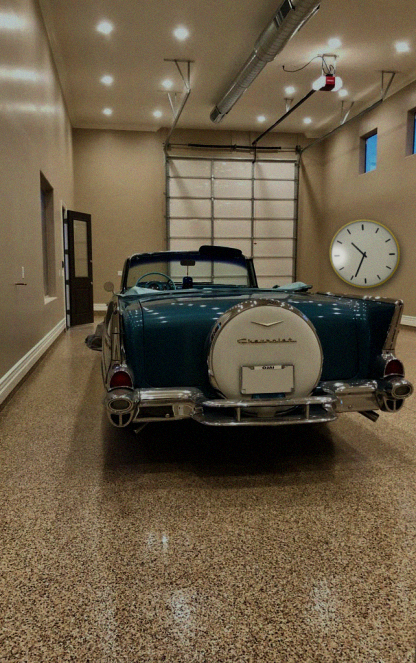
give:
10.34
